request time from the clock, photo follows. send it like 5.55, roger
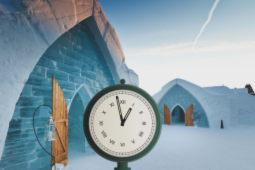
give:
12.58
